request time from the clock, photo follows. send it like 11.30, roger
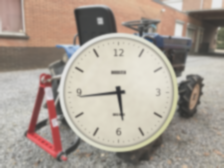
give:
5.44
